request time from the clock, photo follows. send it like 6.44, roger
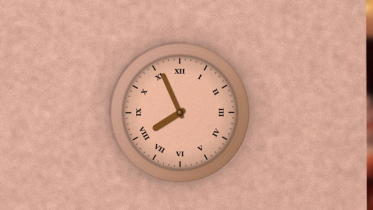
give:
7.56
